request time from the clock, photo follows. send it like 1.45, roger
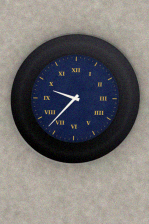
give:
9.37
